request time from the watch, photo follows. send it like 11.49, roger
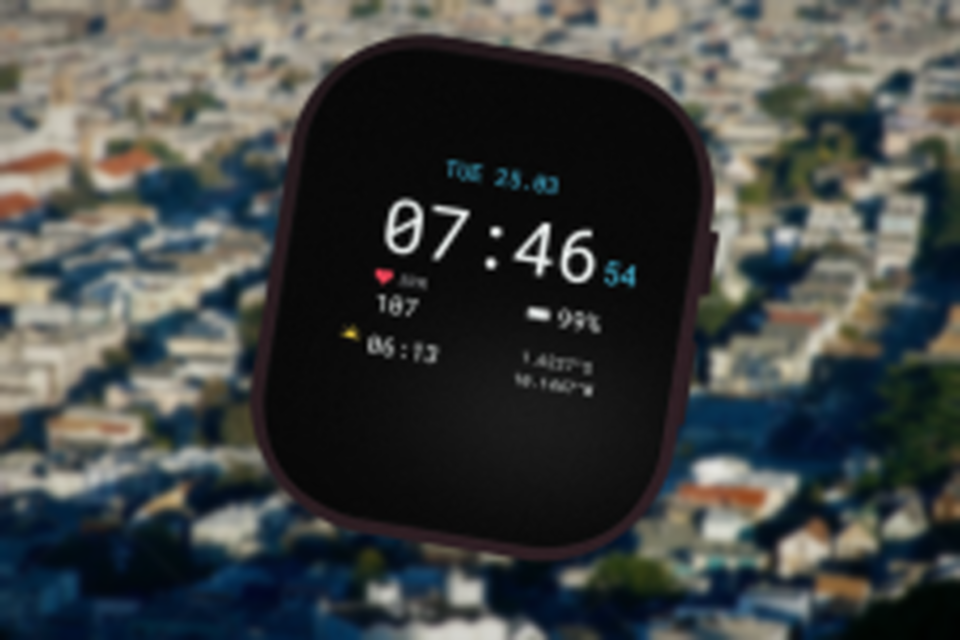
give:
7.46
